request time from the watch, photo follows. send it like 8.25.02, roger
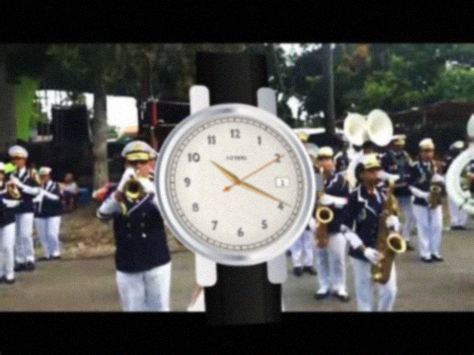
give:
10.19.10
